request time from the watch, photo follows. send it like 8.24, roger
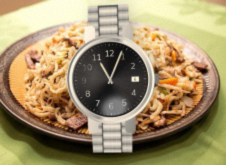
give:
11.04
